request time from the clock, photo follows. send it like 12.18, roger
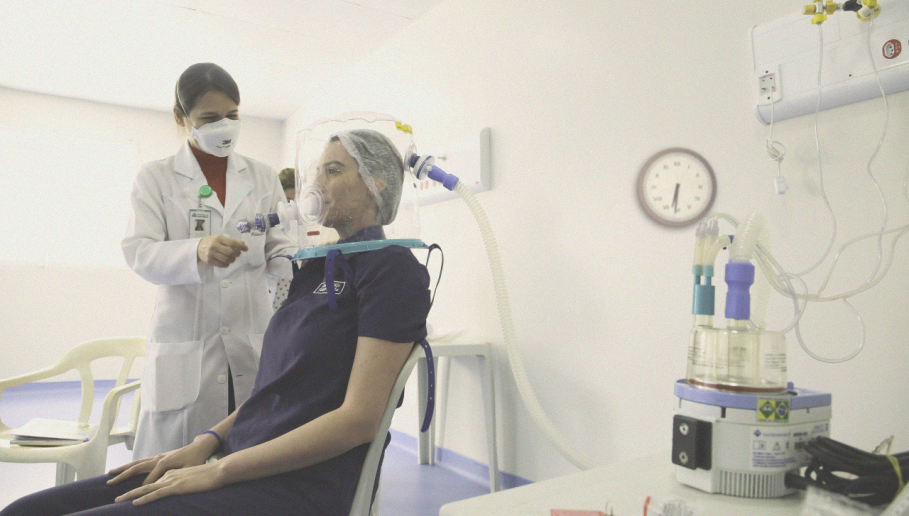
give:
6.31
